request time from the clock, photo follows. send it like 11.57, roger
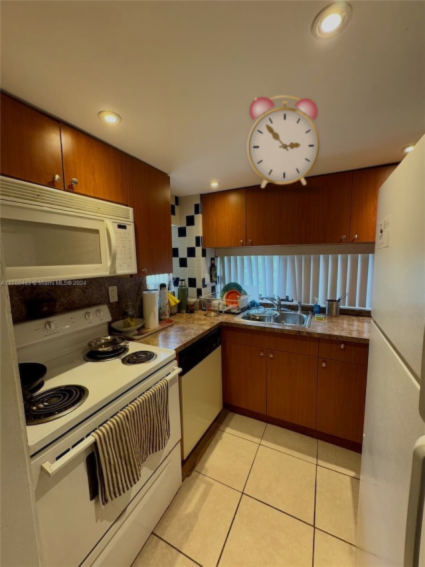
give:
2.53
